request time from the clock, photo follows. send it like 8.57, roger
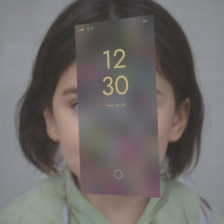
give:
12.30
